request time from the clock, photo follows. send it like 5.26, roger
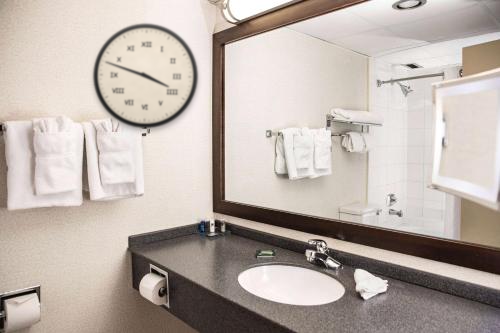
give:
3.48
